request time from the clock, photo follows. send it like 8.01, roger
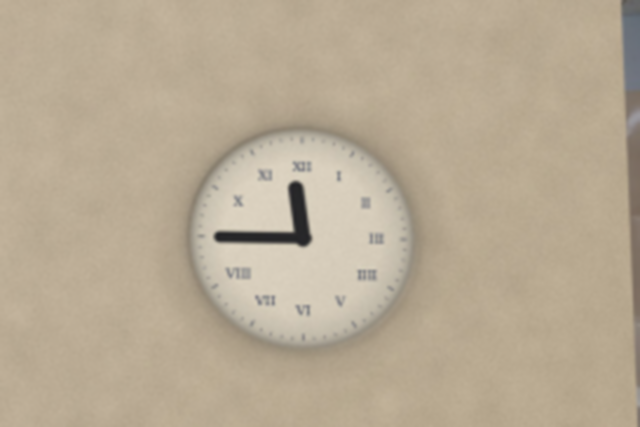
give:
11.45
